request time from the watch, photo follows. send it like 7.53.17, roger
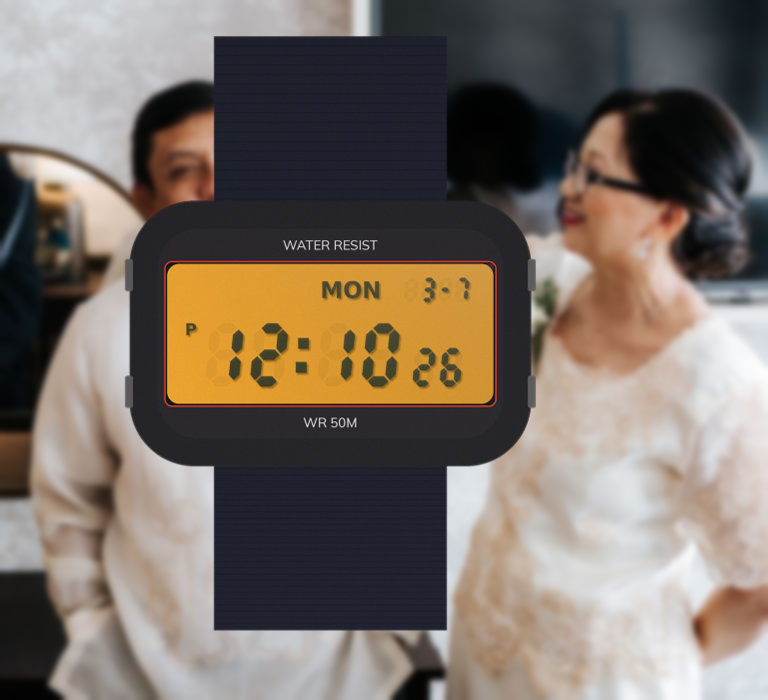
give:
12.10.26
